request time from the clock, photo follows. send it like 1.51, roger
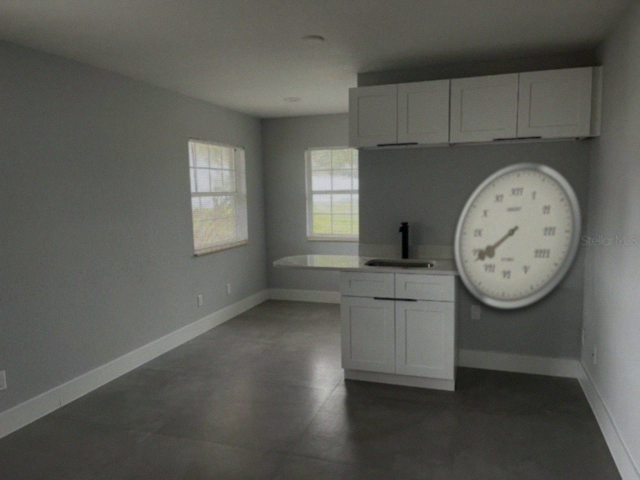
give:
7.39
